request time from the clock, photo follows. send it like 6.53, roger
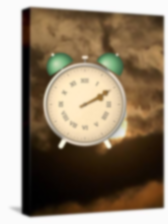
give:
2.10
